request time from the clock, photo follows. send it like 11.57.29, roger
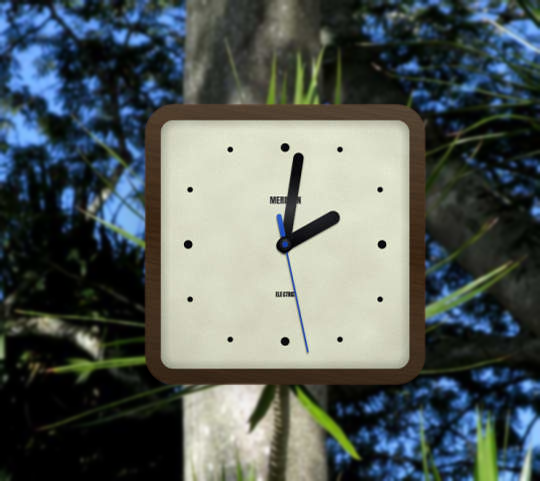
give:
2.01.28
